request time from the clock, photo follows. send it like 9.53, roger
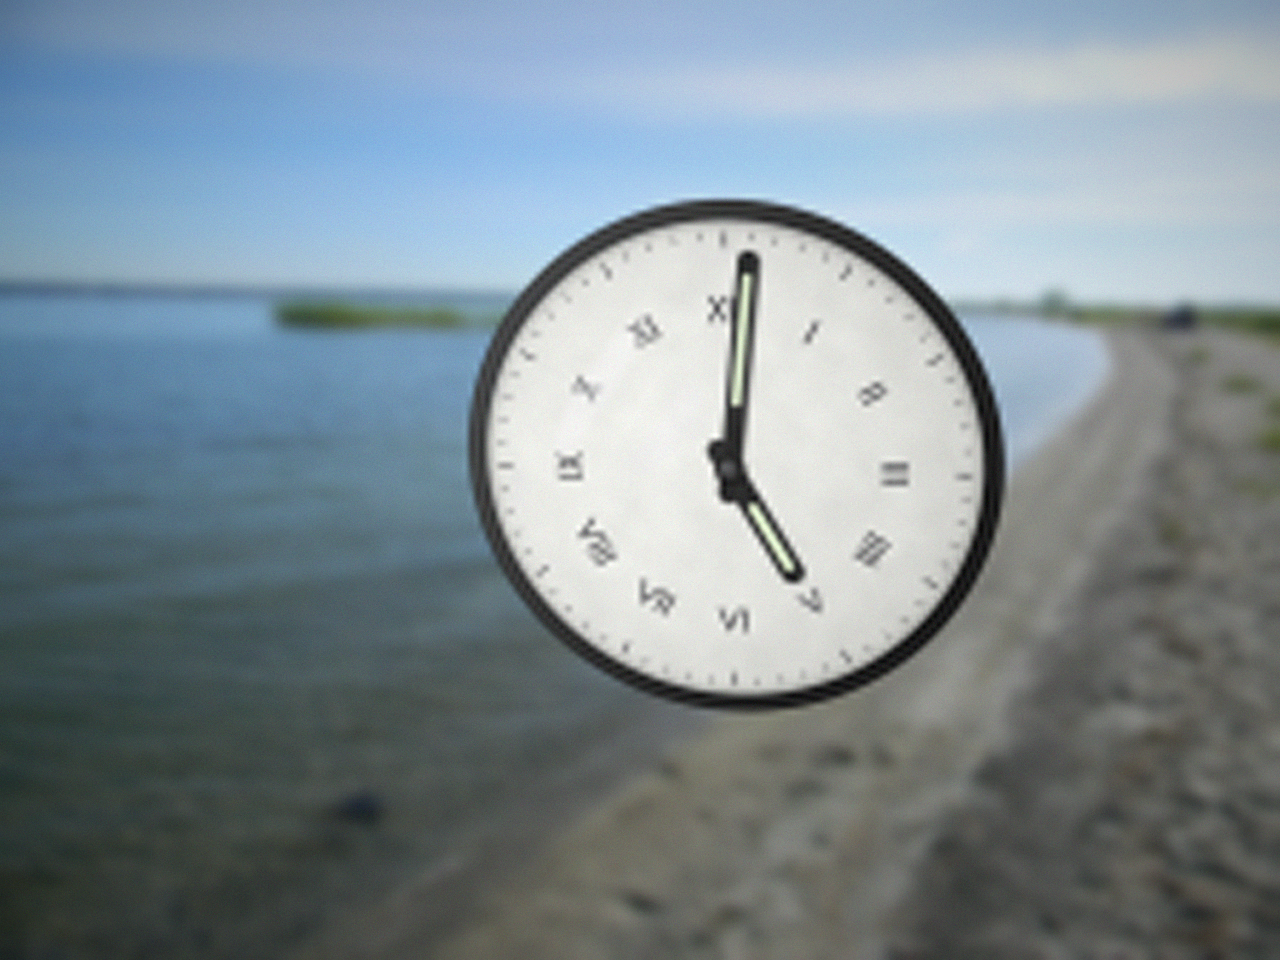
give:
5.01
